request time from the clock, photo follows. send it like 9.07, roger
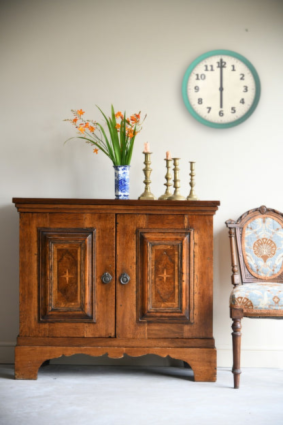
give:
6.00
